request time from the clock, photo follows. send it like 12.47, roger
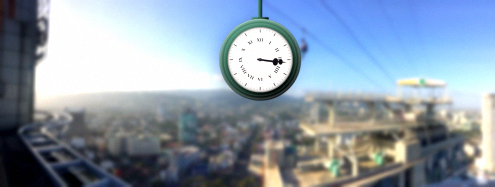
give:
3.16
